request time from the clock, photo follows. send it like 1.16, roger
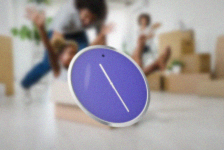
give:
11.27
